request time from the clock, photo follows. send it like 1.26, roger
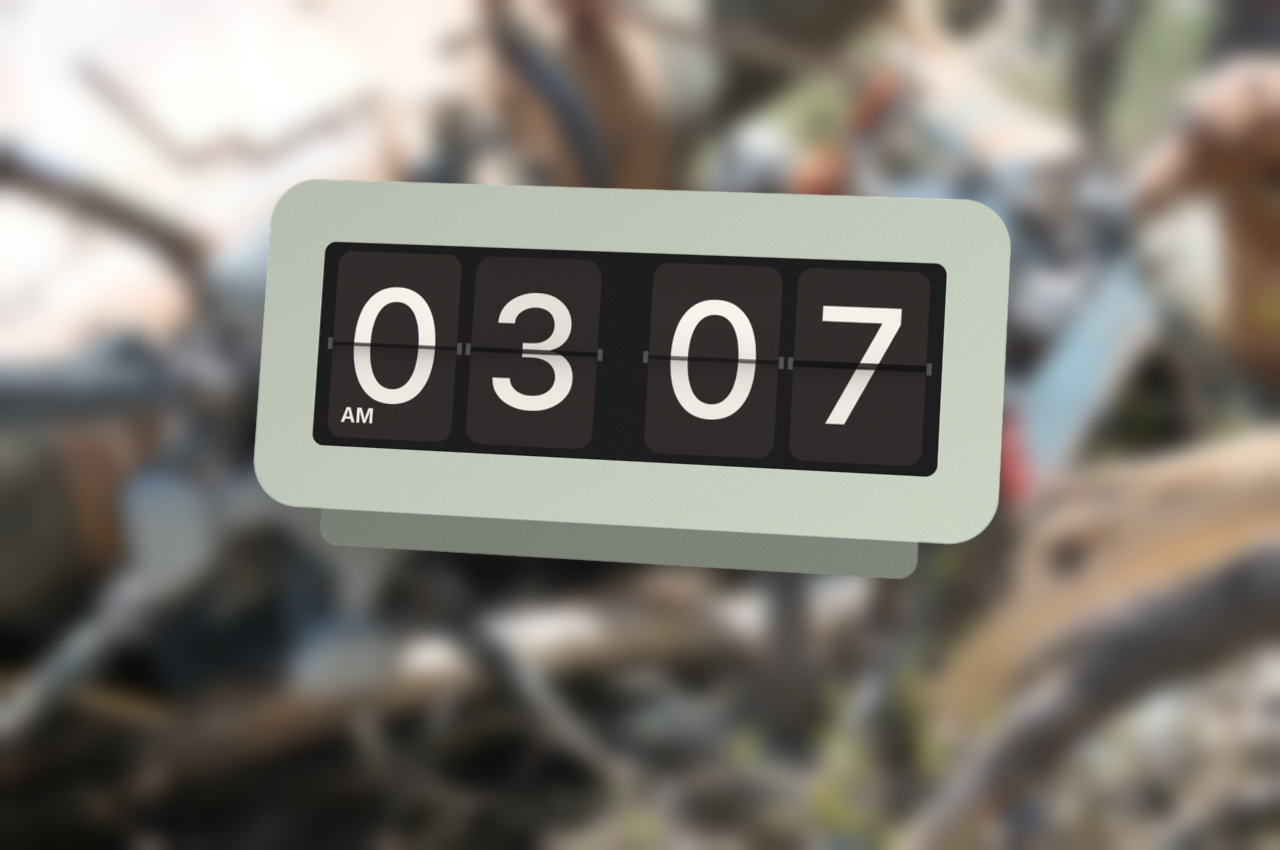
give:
3.07
